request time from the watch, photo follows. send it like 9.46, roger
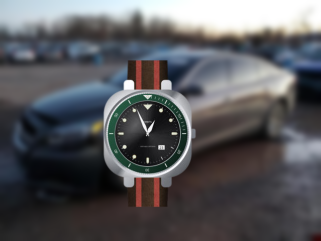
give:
12.56
